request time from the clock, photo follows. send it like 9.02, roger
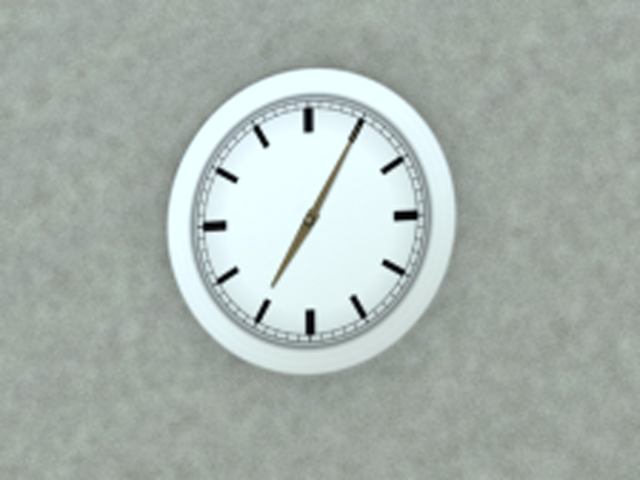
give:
7.05
